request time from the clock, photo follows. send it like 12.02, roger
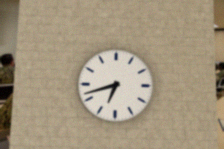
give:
6.42
